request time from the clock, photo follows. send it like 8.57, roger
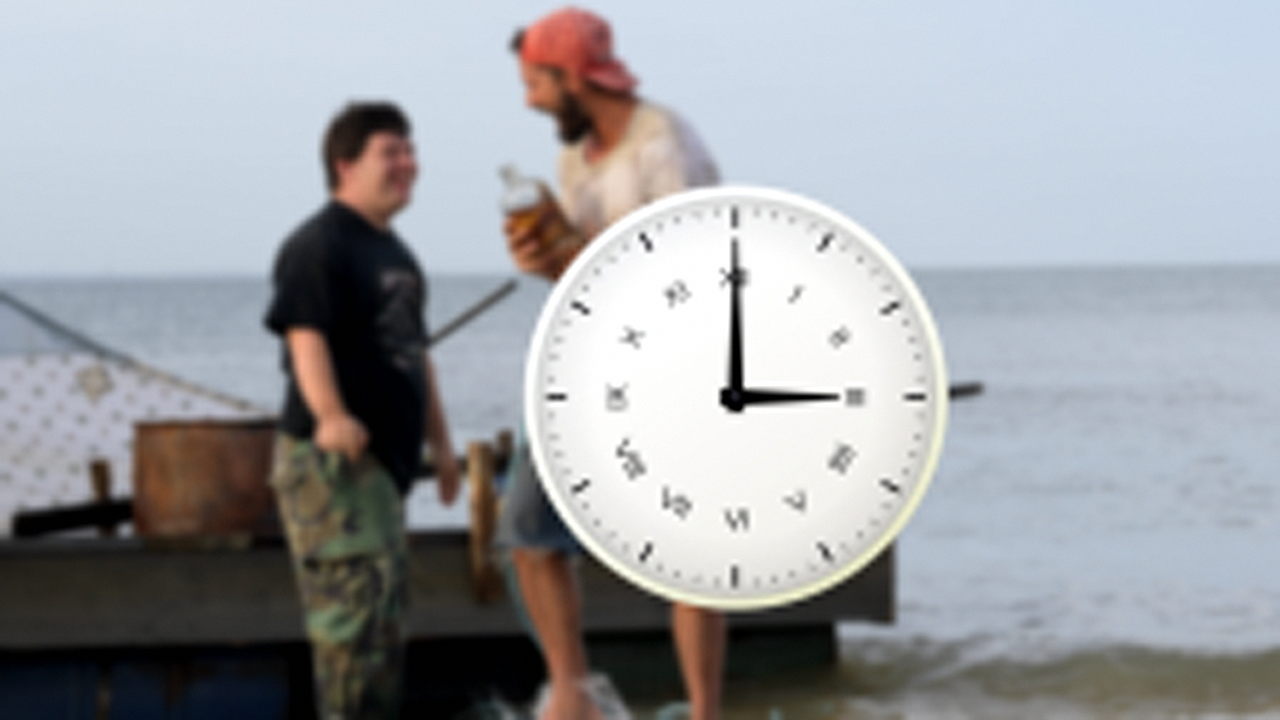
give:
3.00
